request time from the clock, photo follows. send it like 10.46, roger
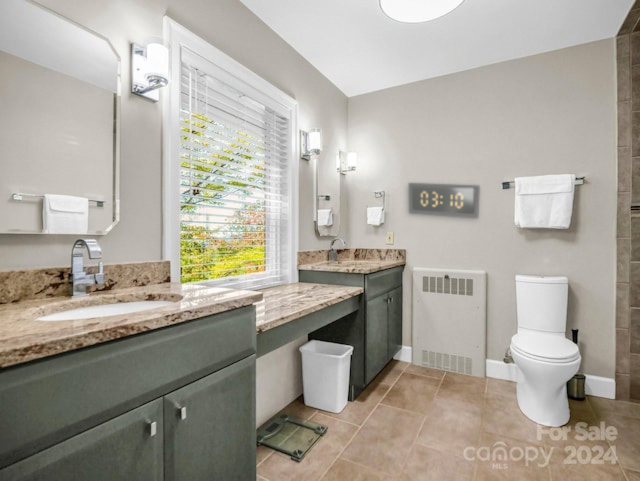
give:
3.10
